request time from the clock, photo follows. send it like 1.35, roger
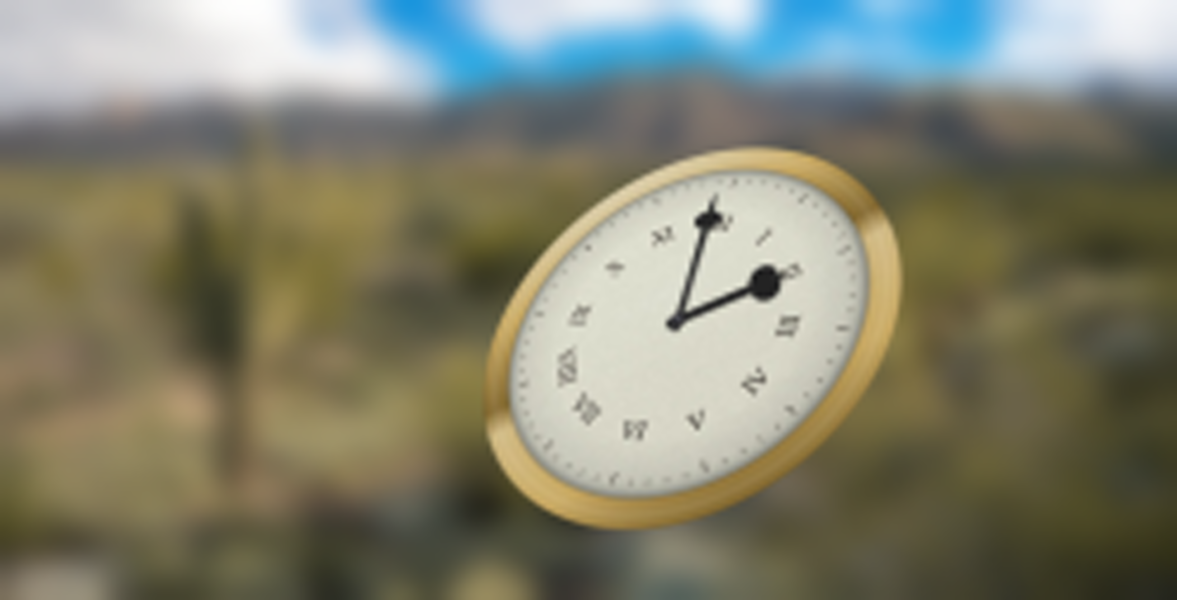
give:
1.59
